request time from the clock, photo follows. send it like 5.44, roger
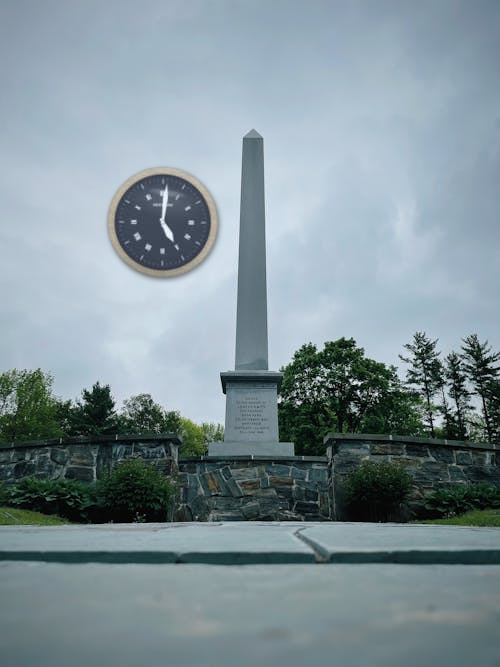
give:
5.01
